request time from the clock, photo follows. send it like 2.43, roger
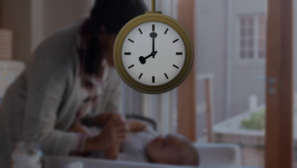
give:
8.00
